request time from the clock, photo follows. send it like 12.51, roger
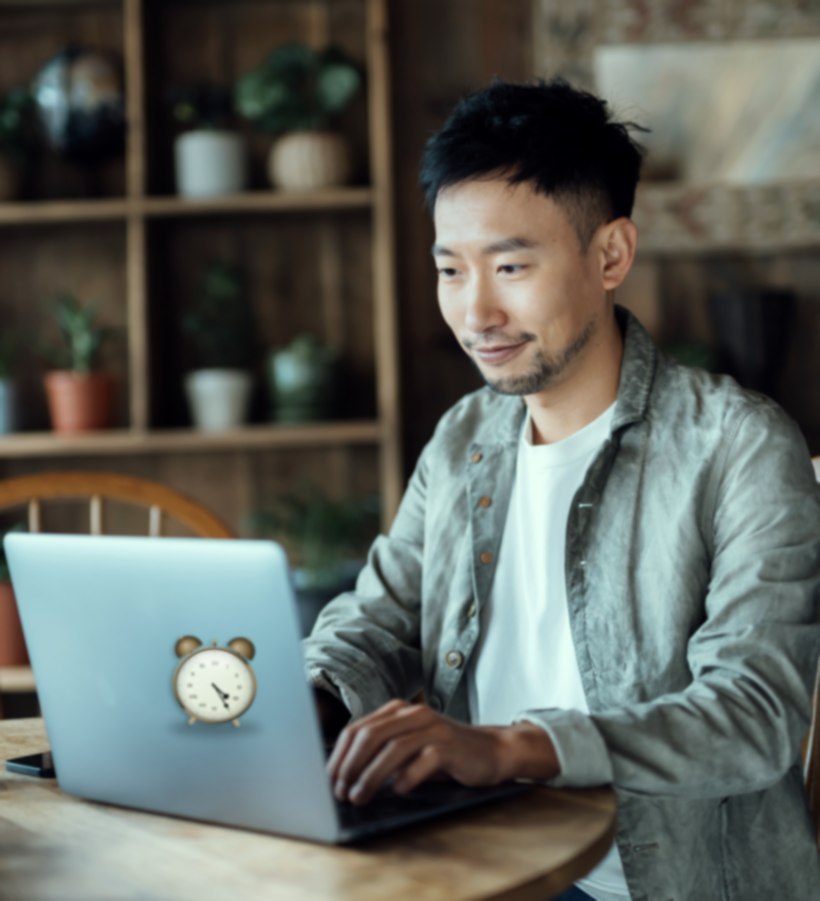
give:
4.25
